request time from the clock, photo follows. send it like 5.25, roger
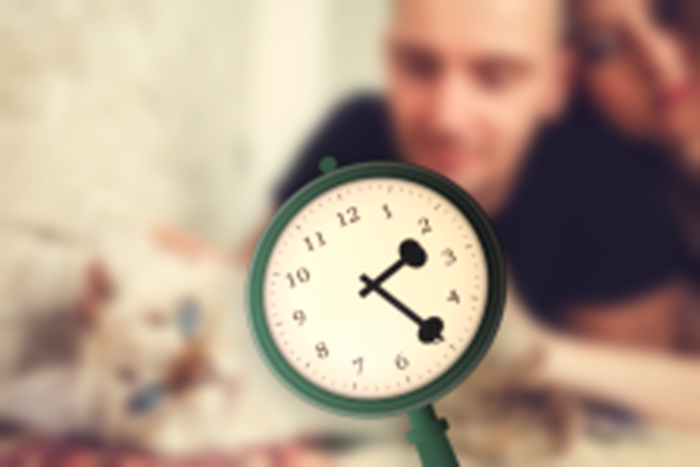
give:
2.25
